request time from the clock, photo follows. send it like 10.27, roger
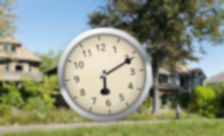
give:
6.11
